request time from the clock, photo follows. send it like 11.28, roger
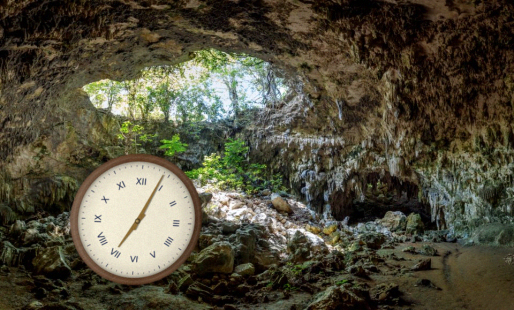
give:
7.04
